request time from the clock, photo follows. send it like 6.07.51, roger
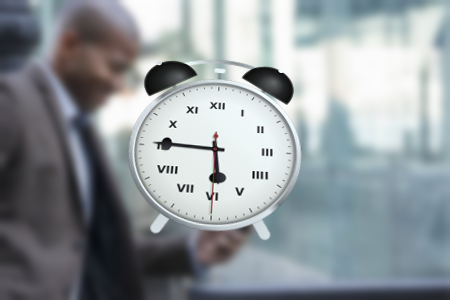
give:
5.45.30
